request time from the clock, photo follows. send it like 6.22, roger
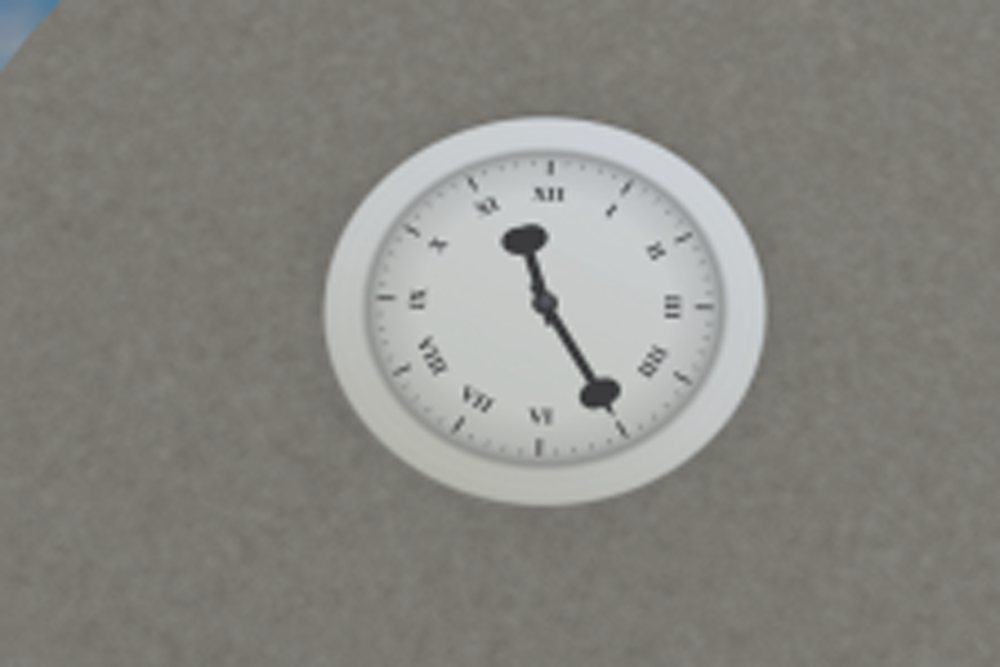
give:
11.25
